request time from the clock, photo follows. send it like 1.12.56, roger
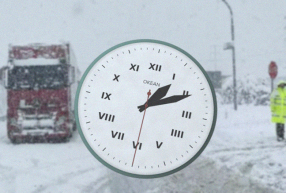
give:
1.10.30
